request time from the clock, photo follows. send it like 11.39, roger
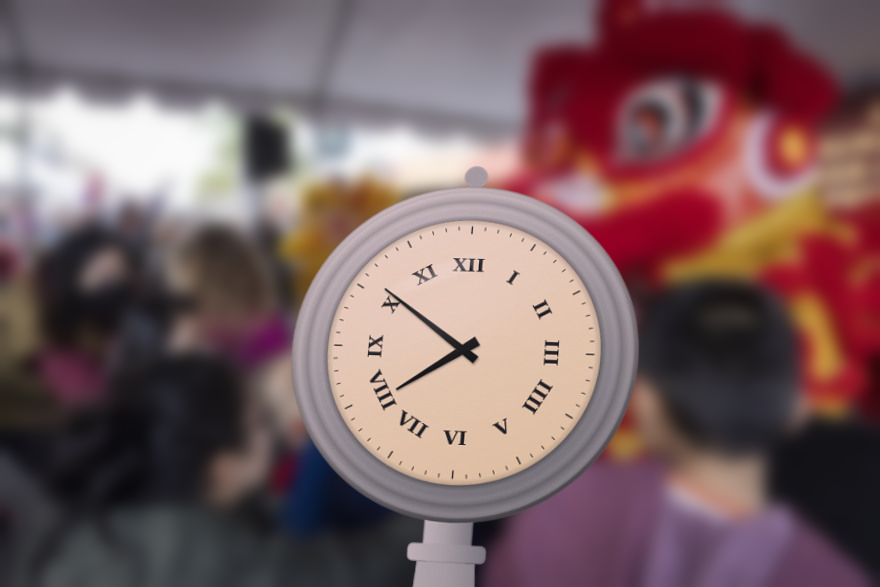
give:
7.51
